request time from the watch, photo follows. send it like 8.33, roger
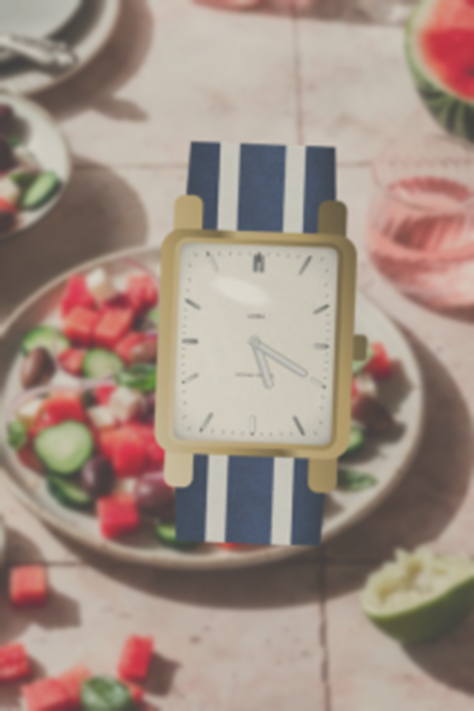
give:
5.20
